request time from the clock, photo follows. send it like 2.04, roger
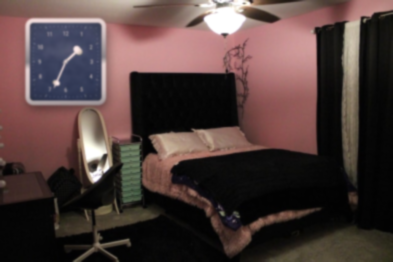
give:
1.34
